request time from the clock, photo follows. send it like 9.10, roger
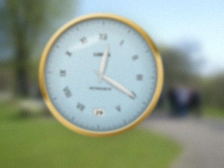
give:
12.20
